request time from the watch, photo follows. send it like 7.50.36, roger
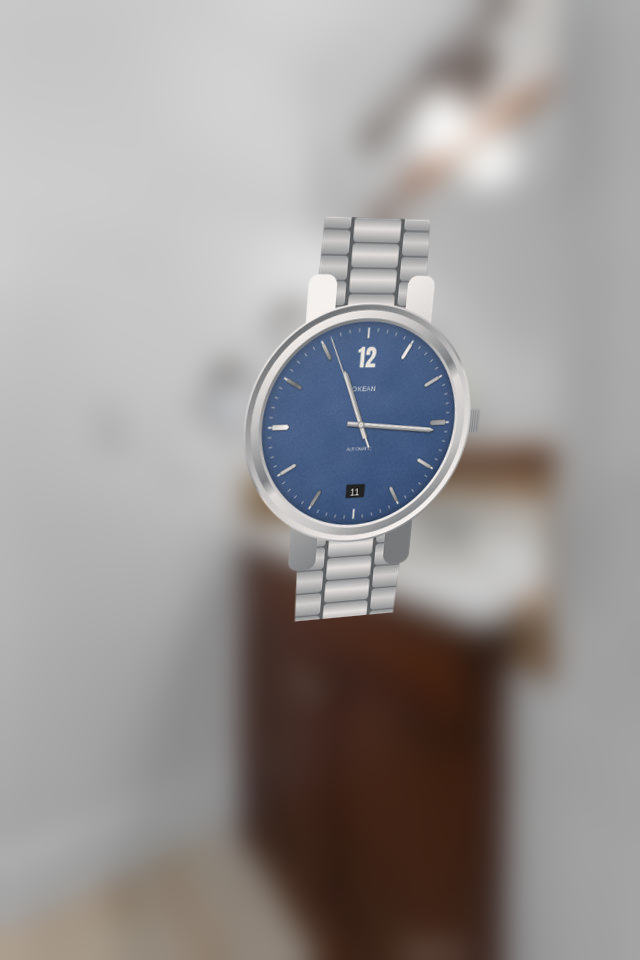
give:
11.15.56
